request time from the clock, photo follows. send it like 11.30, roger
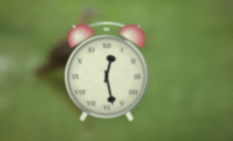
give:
12.28
